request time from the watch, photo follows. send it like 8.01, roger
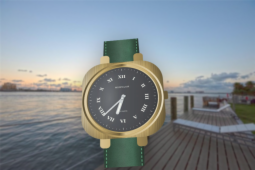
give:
6.38
